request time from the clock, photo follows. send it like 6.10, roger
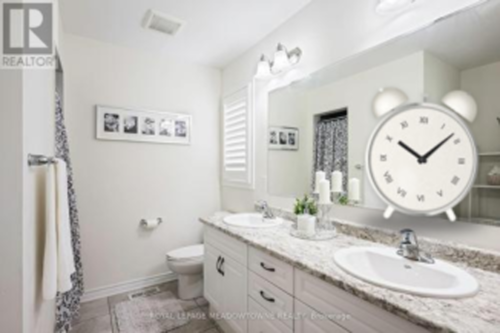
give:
10.08
